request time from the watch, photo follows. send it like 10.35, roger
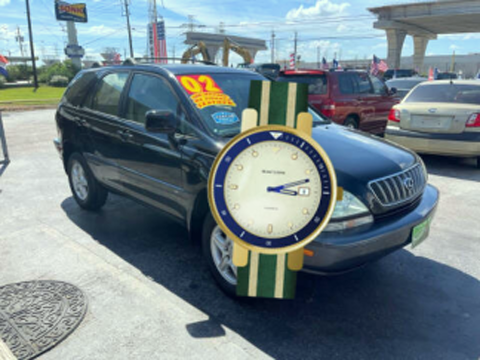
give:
3.12
